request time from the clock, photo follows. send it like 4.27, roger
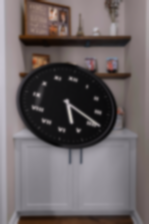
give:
5.19
